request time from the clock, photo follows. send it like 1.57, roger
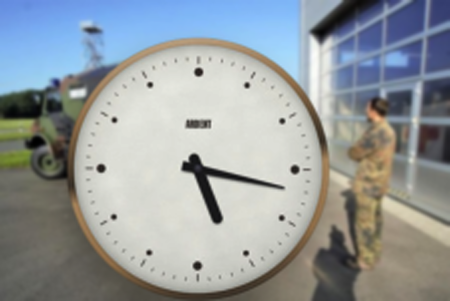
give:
5.17
